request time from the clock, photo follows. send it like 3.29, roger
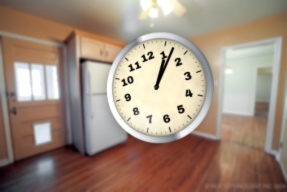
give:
1.07
